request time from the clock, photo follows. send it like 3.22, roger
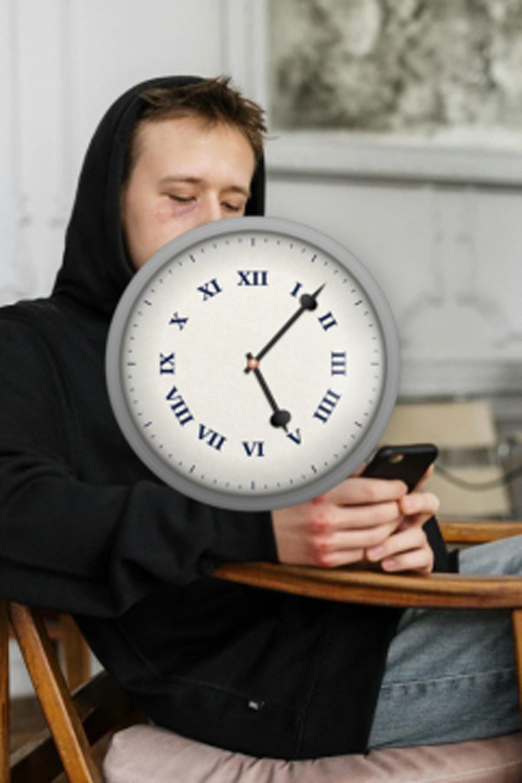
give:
5.07
